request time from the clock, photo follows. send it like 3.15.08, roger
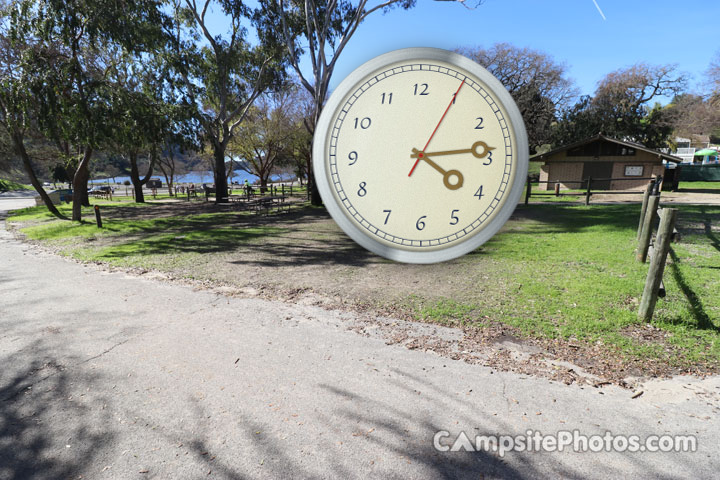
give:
4.14.05
